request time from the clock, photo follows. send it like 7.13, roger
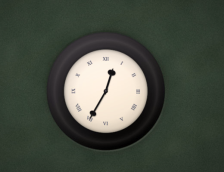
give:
12.35
